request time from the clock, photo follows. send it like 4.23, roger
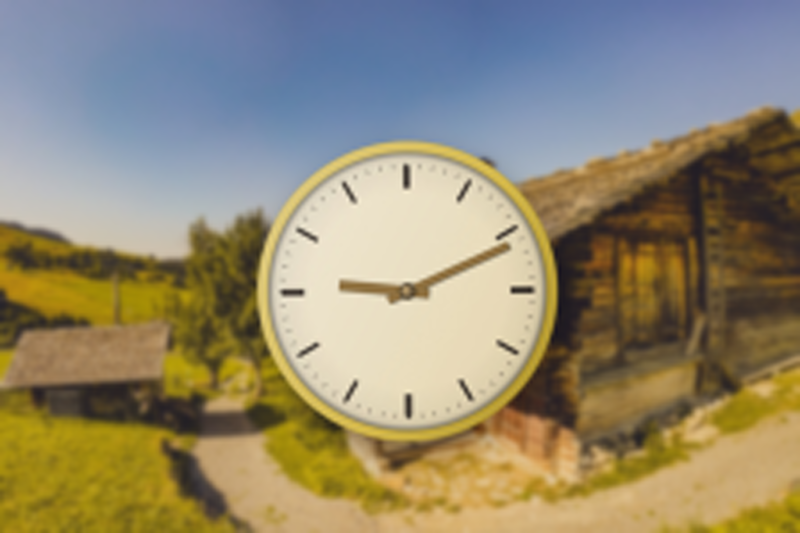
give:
9.11
